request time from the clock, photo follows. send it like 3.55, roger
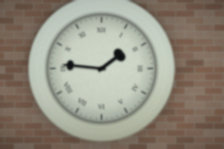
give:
1.46
